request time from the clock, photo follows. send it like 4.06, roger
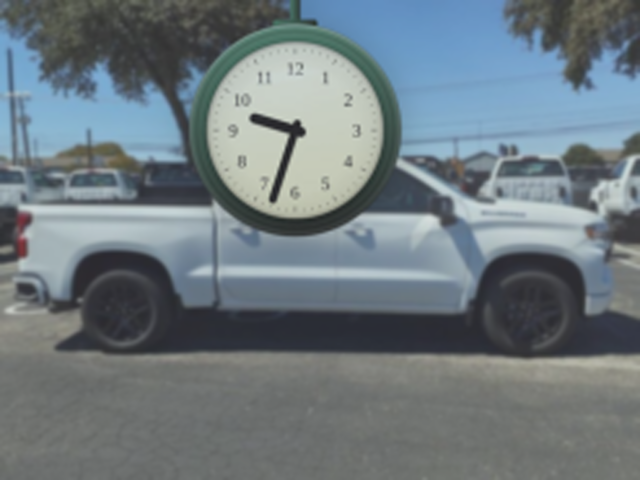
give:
9.33
